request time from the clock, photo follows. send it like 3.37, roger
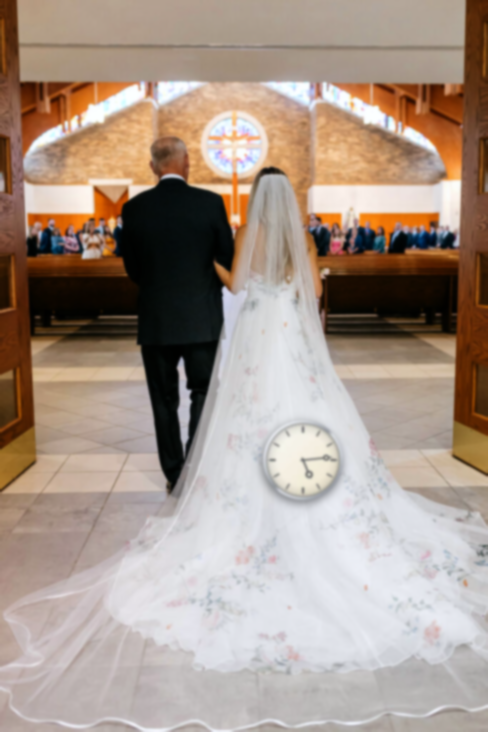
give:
5.14
